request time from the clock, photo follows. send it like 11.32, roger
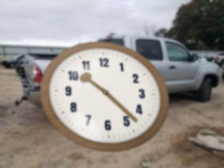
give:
10.23
